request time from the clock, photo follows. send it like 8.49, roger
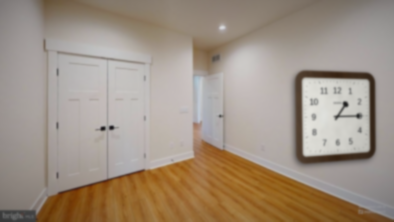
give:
1.15
